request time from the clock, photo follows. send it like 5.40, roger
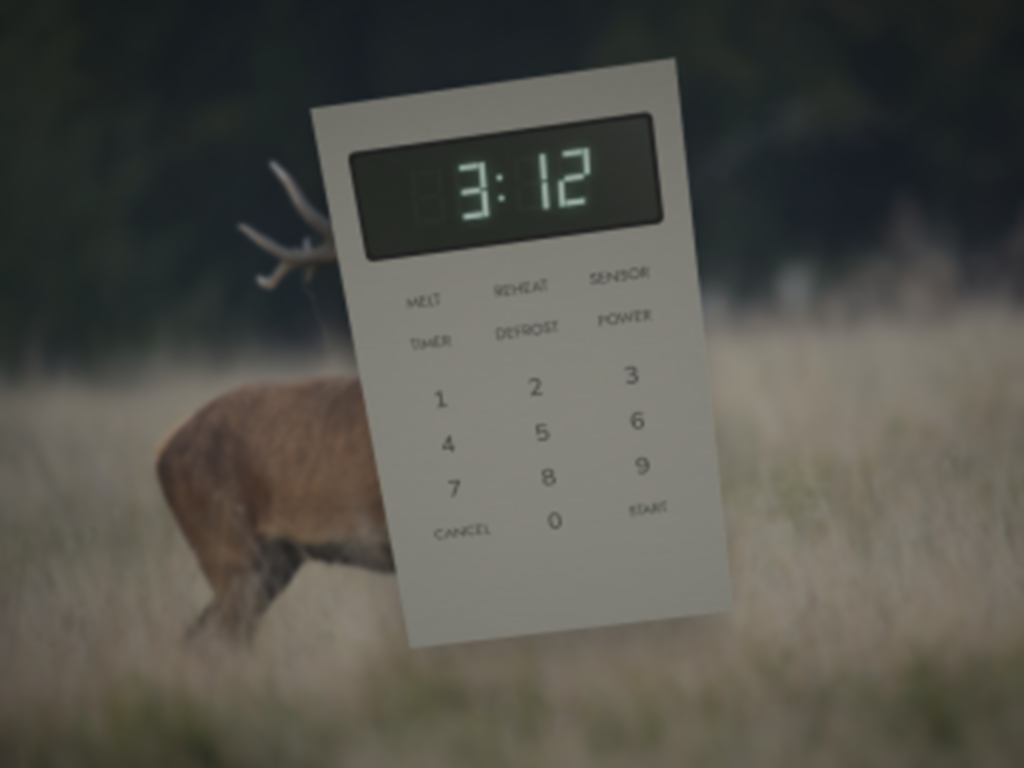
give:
3.12
